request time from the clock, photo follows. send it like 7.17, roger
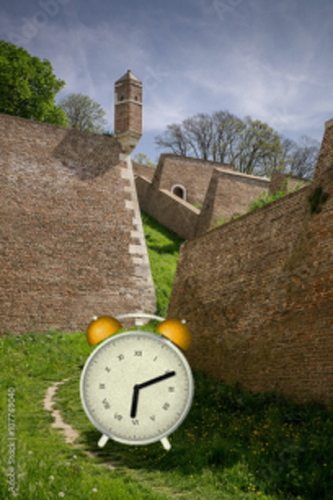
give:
6.11
